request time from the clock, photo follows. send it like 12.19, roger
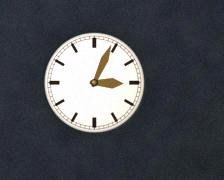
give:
3.04
